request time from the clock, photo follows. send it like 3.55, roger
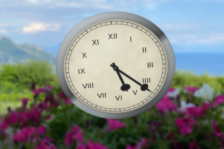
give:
5.22
